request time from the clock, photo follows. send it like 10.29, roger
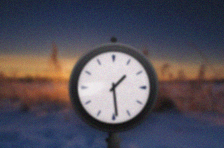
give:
1.29
